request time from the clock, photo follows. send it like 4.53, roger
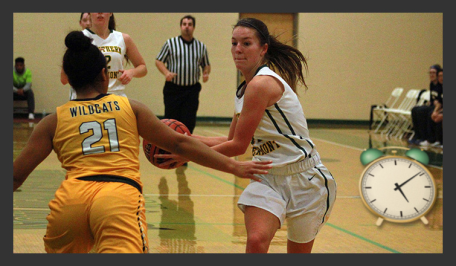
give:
5.09
